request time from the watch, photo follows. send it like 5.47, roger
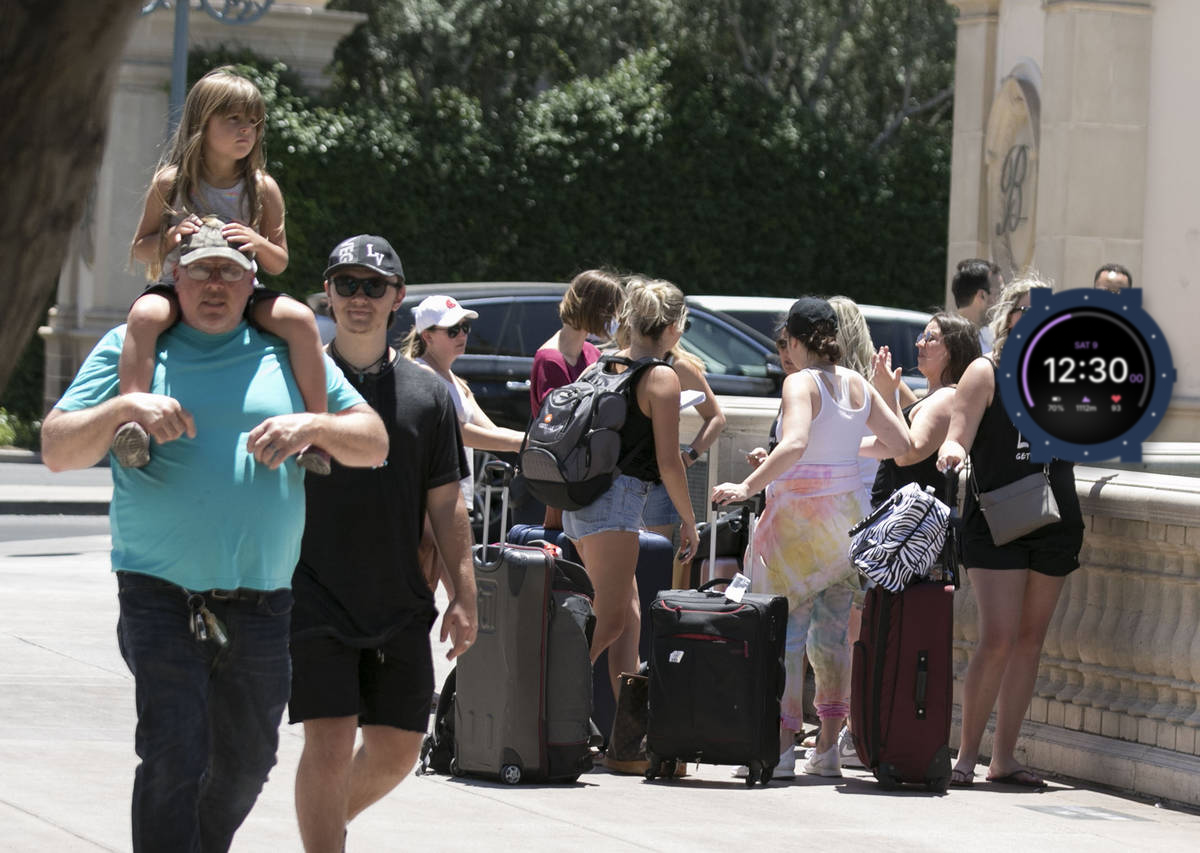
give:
12.30
